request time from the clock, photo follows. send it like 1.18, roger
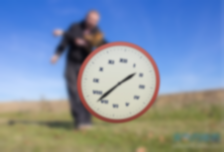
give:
1.37
